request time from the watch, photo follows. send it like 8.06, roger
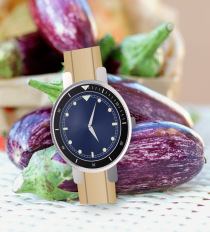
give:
5.04
